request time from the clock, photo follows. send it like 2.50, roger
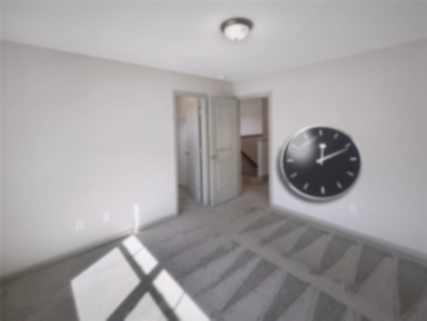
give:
12.11
